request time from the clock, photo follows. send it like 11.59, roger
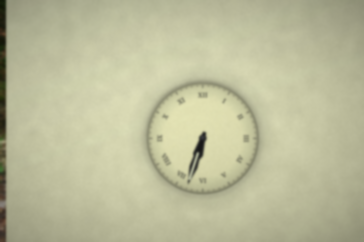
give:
6.33
